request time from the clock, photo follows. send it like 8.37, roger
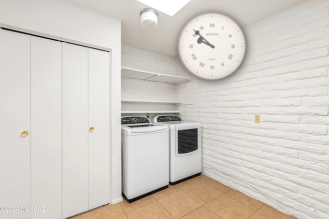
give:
9.52
